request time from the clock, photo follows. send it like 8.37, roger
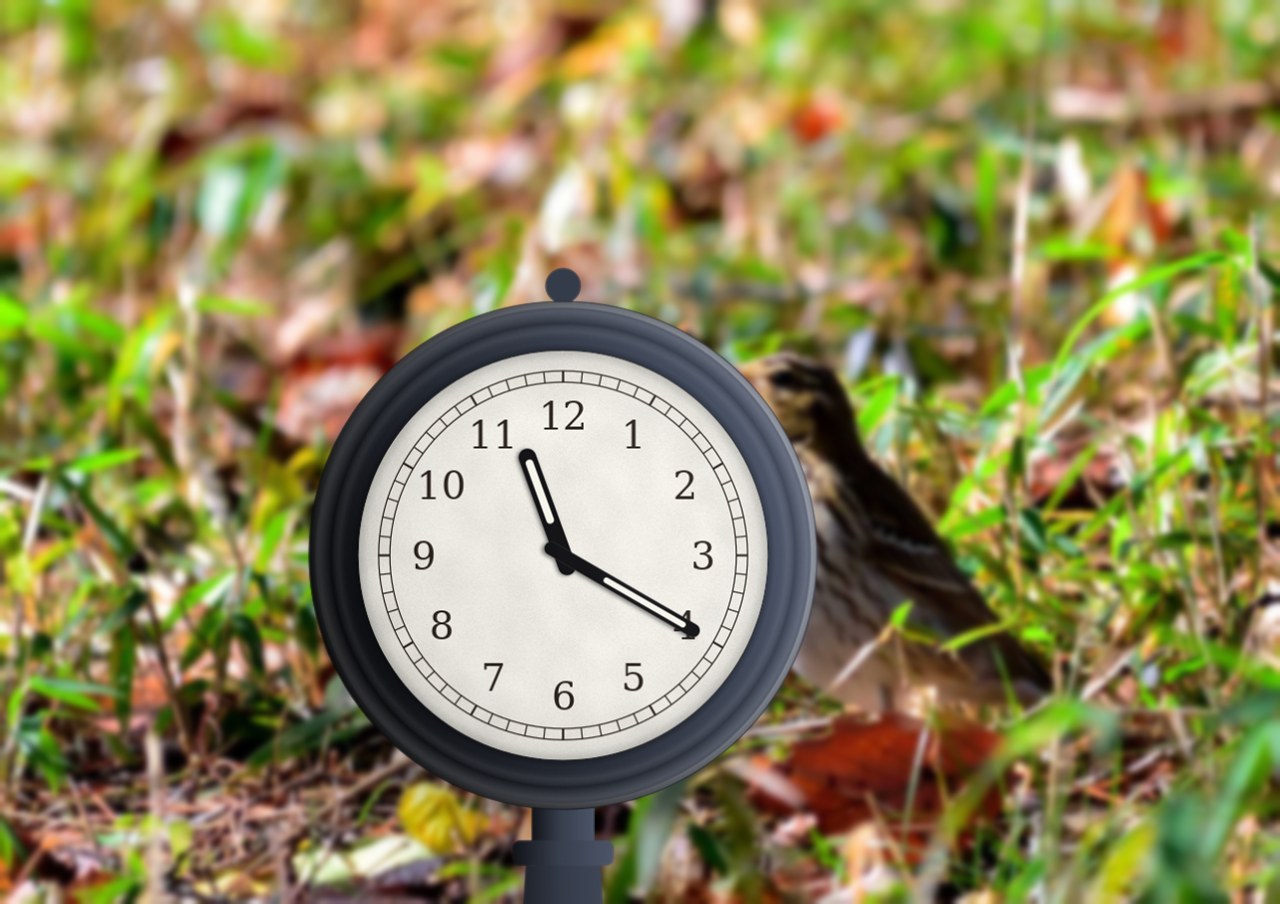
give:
11.20
